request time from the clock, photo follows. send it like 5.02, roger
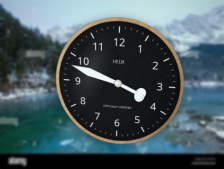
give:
3.48
